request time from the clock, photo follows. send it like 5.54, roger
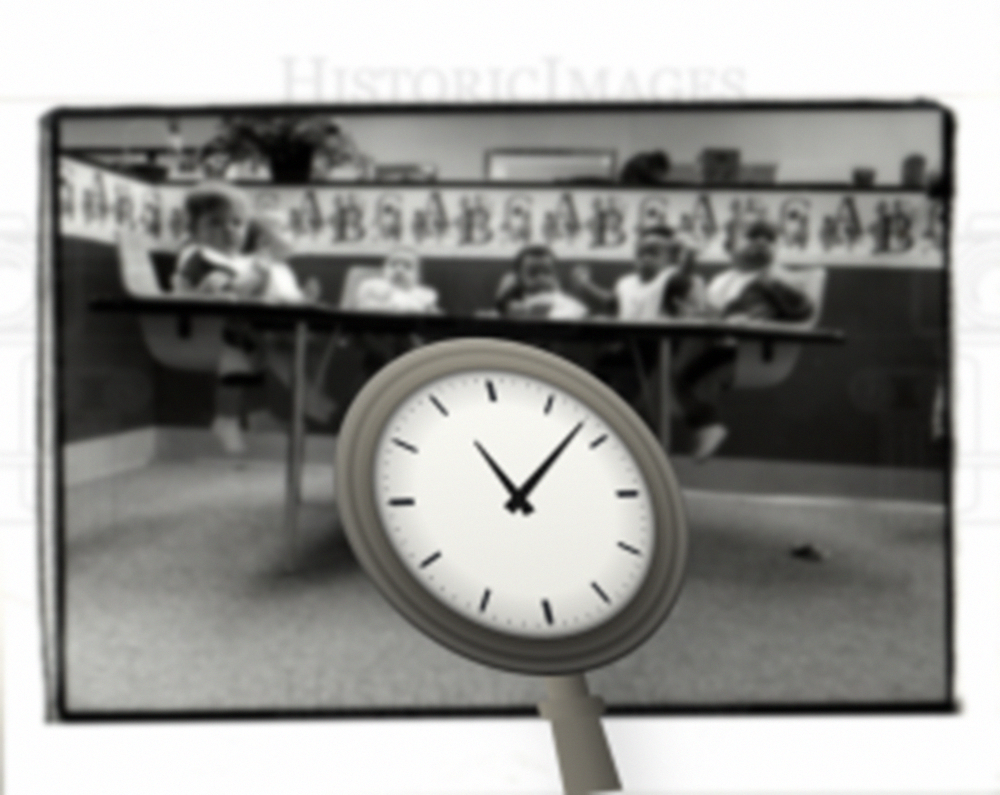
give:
11.08
